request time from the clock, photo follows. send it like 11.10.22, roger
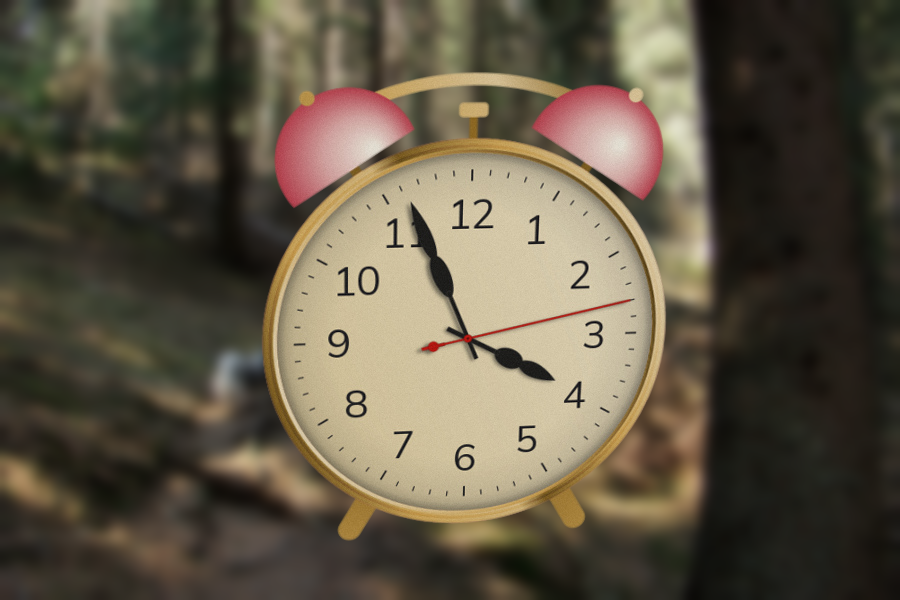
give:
3.56.13
